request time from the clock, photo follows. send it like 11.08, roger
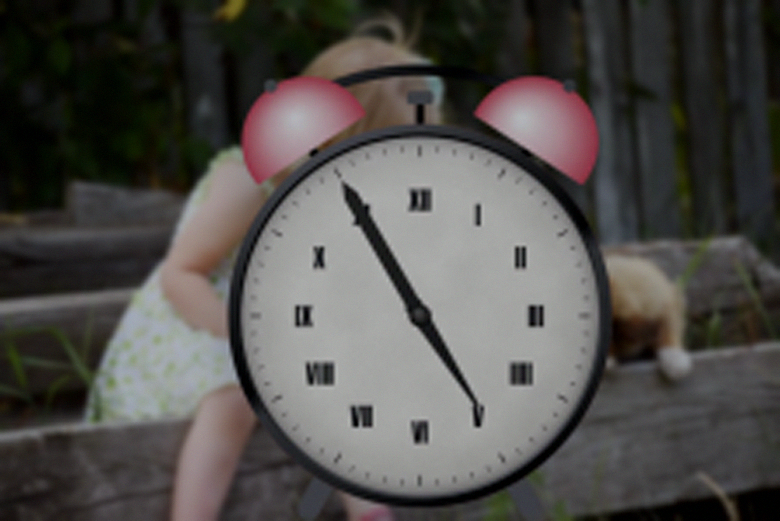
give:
4.55
